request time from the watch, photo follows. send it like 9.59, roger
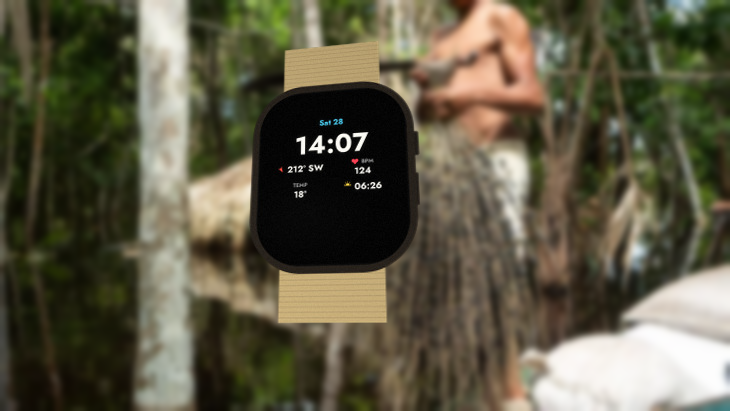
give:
14.07
